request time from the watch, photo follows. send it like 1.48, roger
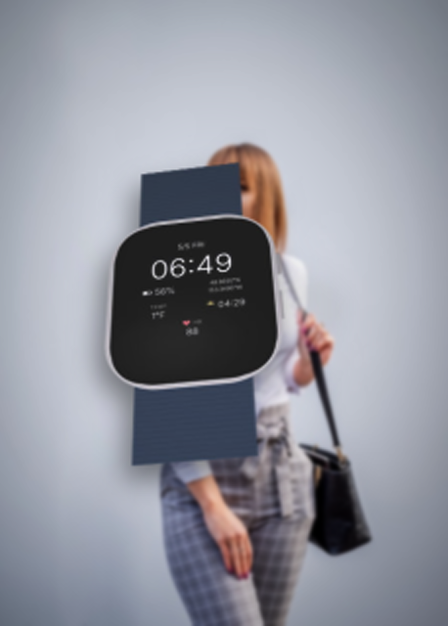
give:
6.49
